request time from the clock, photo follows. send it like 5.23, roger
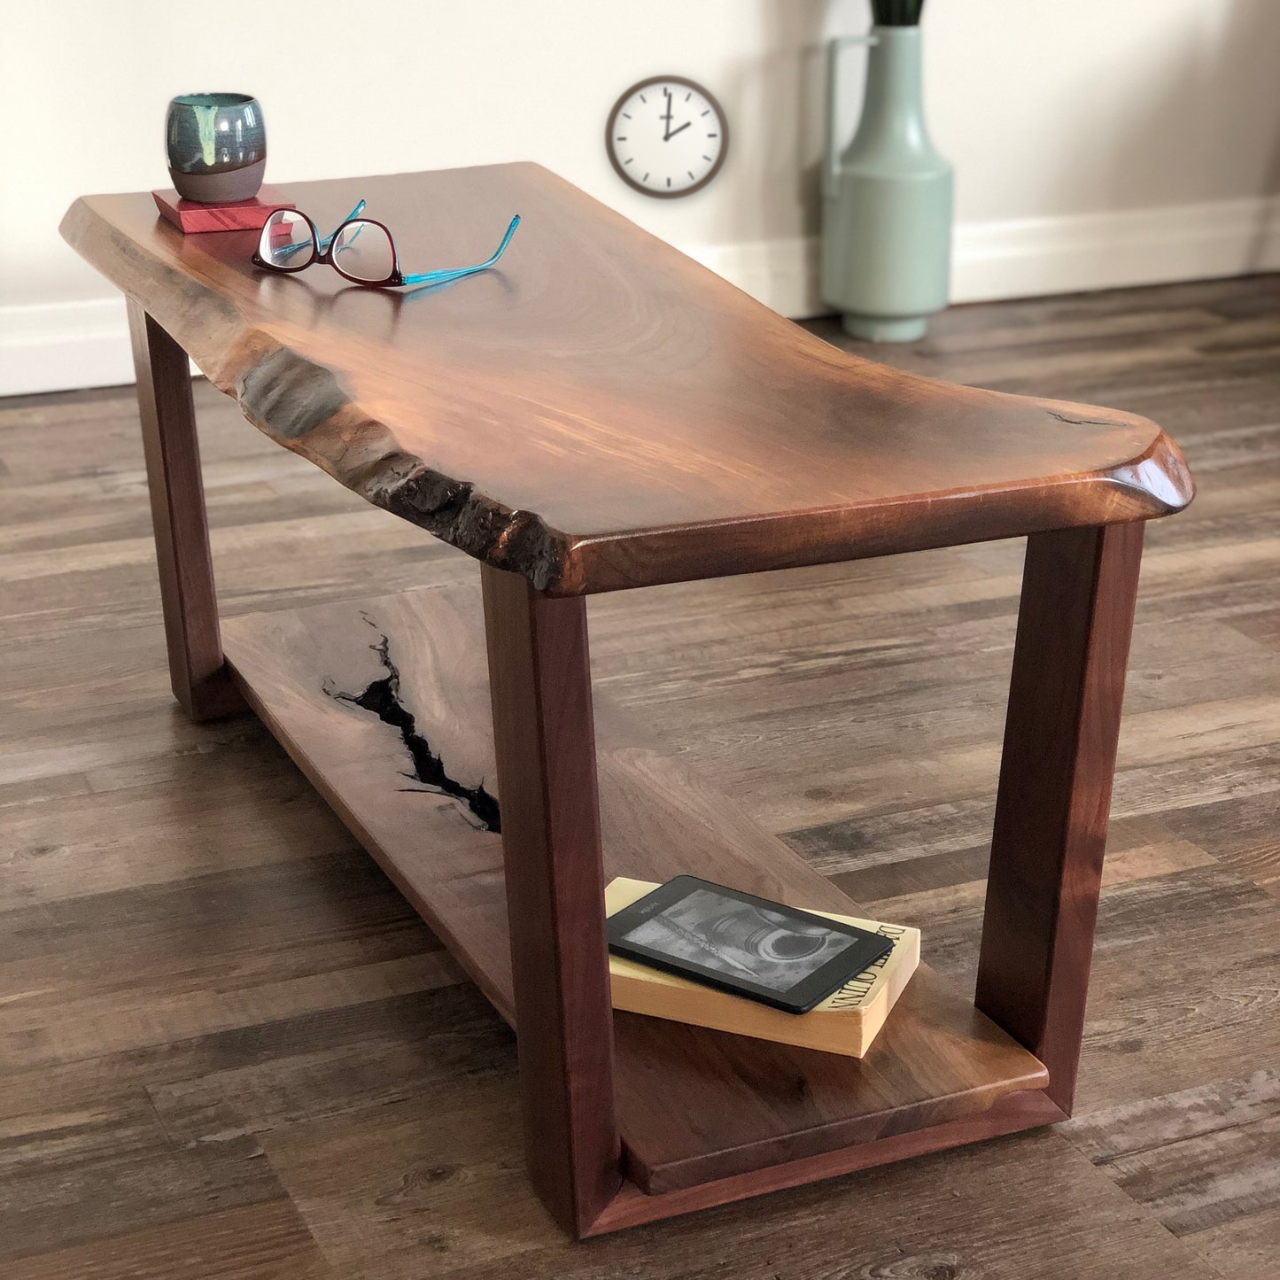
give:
2.01
